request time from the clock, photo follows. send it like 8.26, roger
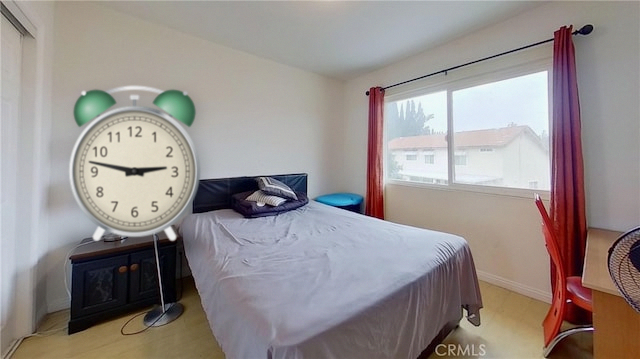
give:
2.47
